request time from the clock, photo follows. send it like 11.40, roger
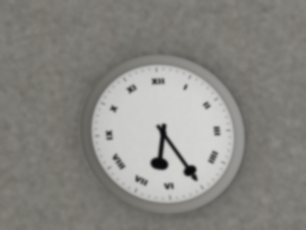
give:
6.25
